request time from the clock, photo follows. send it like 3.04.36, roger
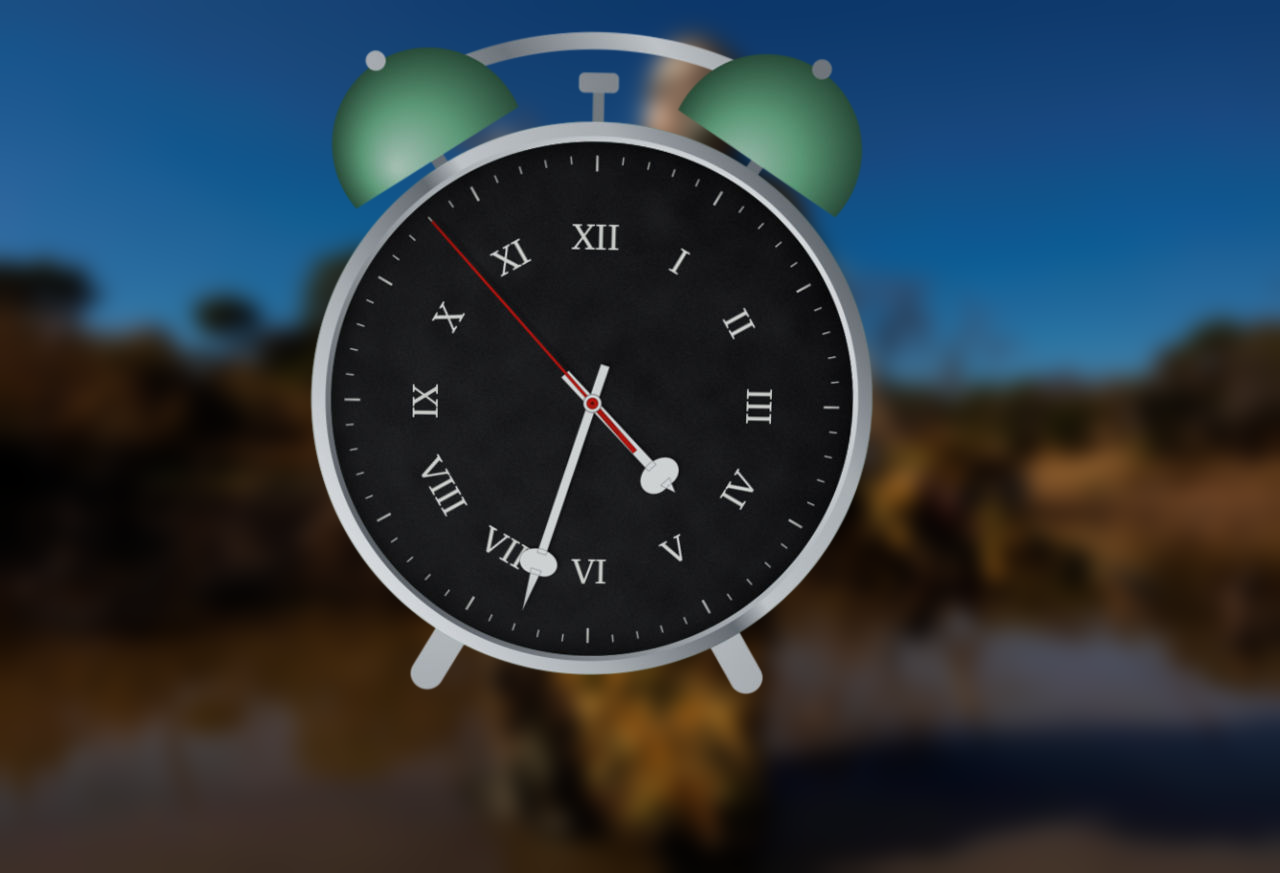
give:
4.32.53
